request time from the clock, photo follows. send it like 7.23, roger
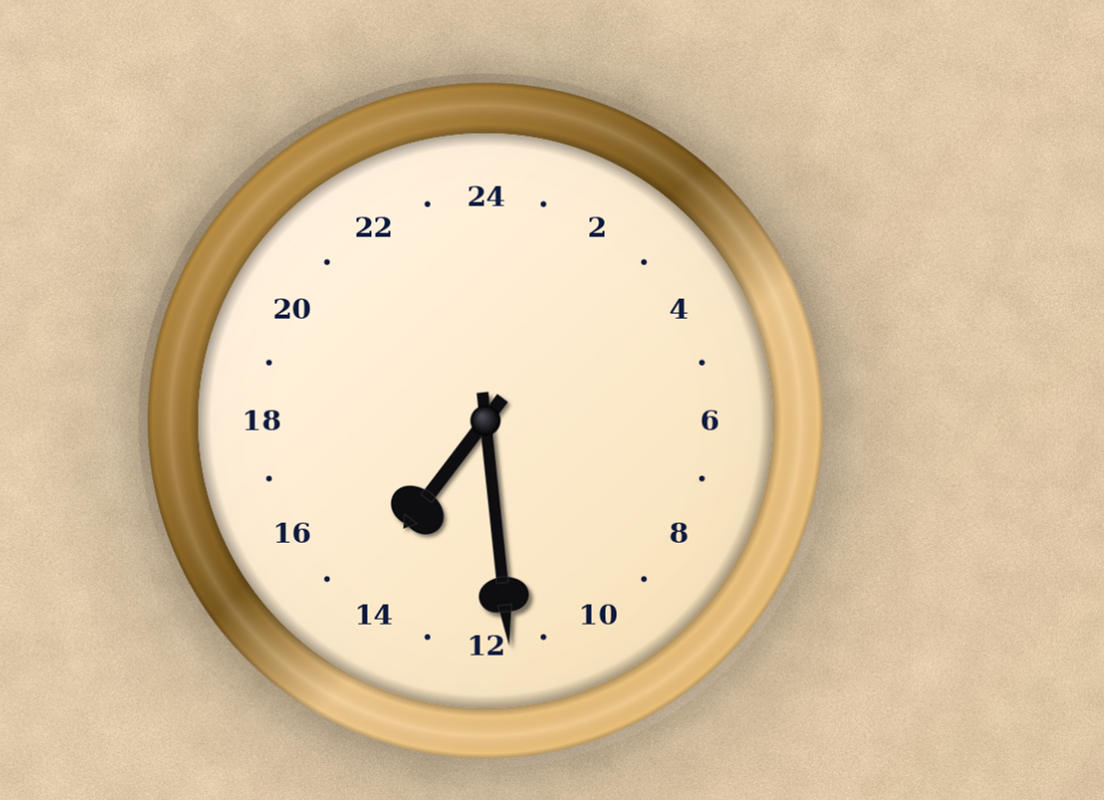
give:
14.29
